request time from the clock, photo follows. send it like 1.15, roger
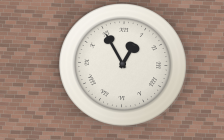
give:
12.55
